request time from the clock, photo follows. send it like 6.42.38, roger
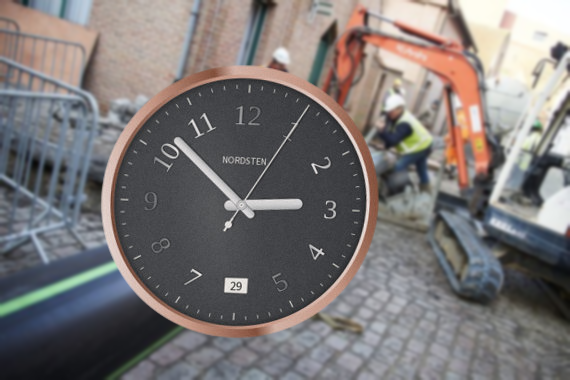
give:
2.52.05
